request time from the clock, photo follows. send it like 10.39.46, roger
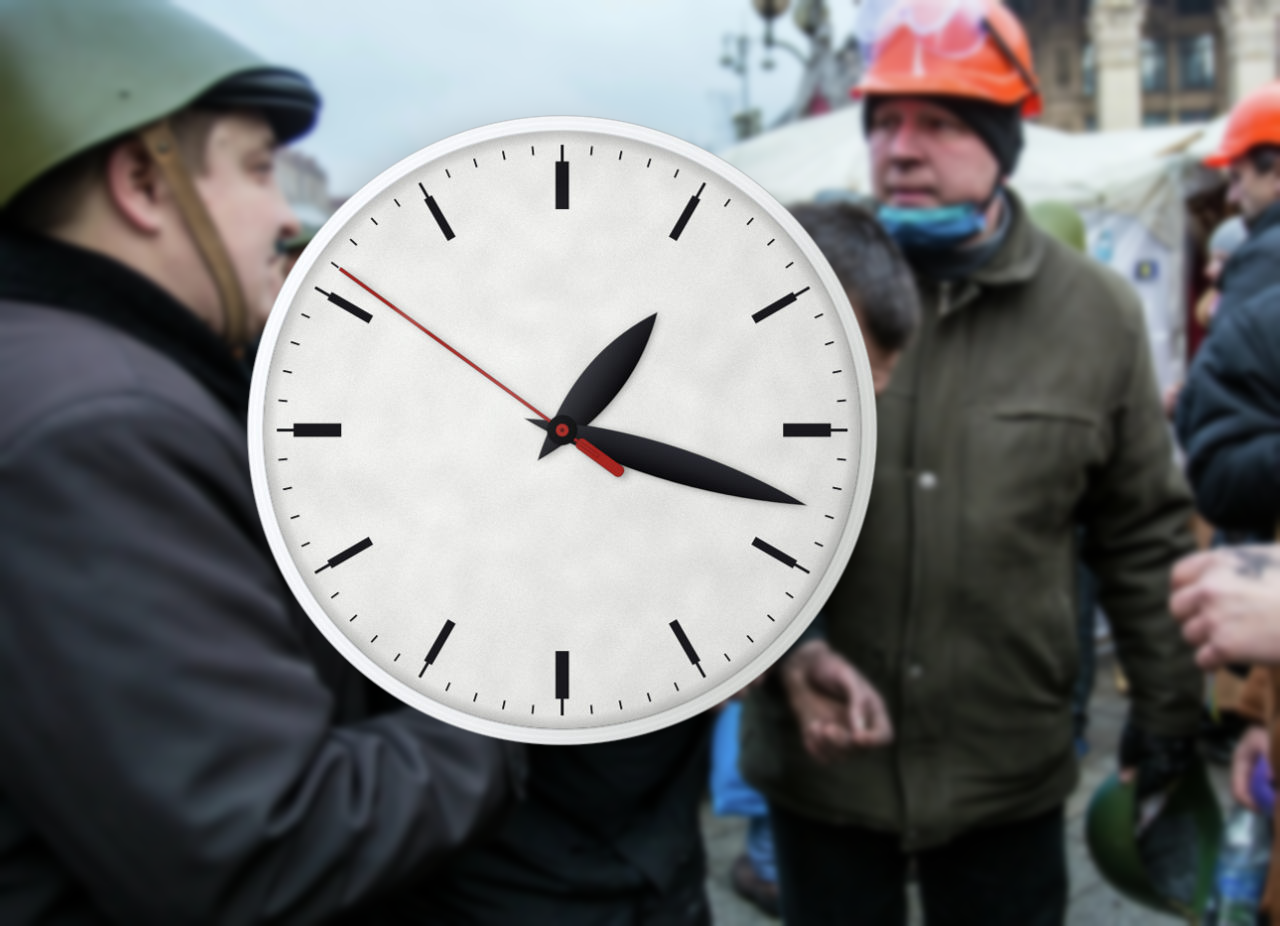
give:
1.17.51
